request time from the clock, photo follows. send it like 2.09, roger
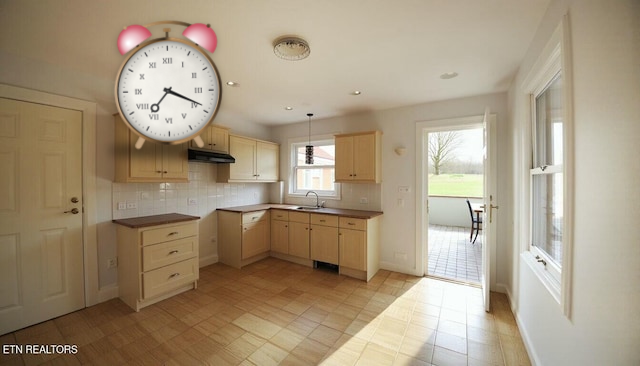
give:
7.19
